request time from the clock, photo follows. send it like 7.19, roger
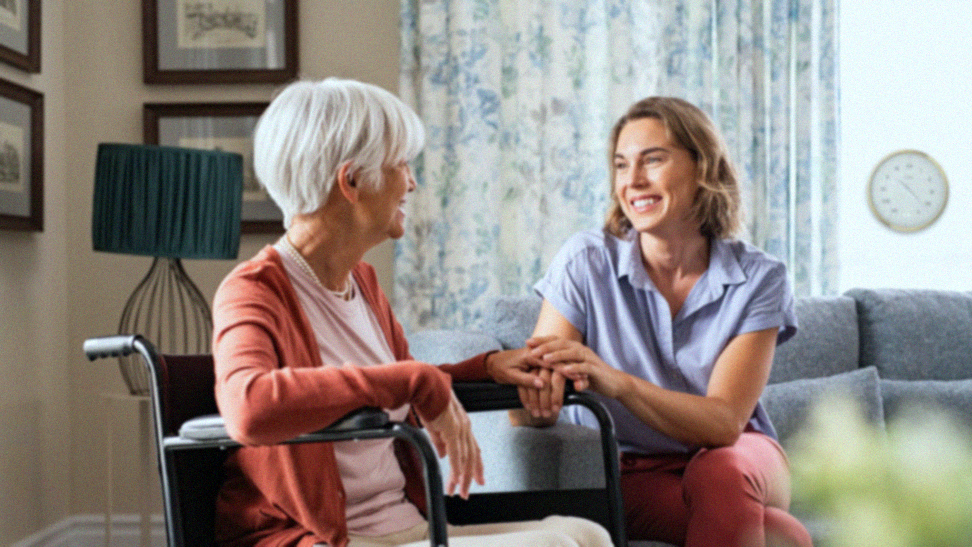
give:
10.22
